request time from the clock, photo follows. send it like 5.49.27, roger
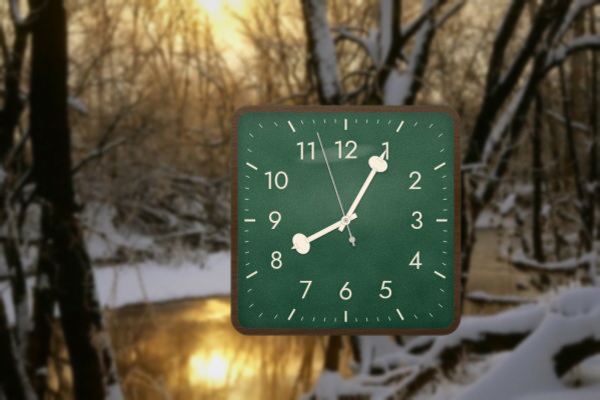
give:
8.04.57
